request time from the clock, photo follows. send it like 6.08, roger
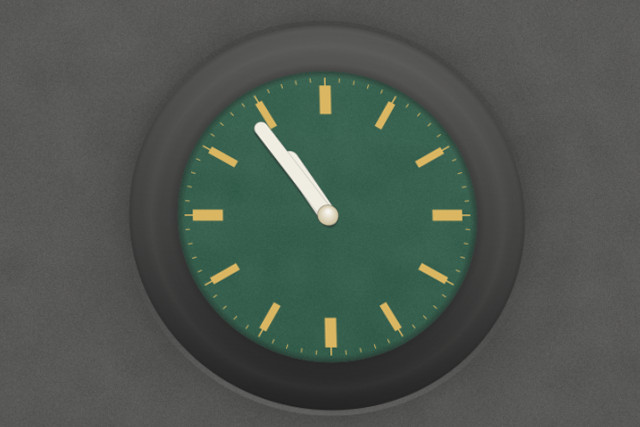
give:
10.54
